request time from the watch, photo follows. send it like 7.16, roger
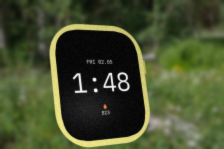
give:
1.48
